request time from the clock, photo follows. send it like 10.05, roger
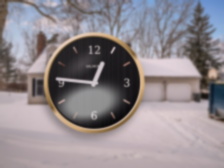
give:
12.46
